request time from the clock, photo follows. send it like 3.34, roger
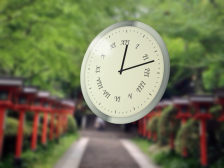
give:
12.12
